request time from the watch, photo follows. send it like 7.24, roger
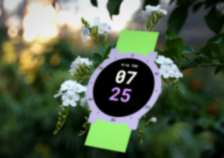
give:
7.25
